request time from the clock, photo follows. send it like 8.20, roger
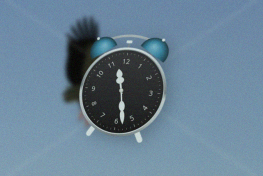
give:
11.28
